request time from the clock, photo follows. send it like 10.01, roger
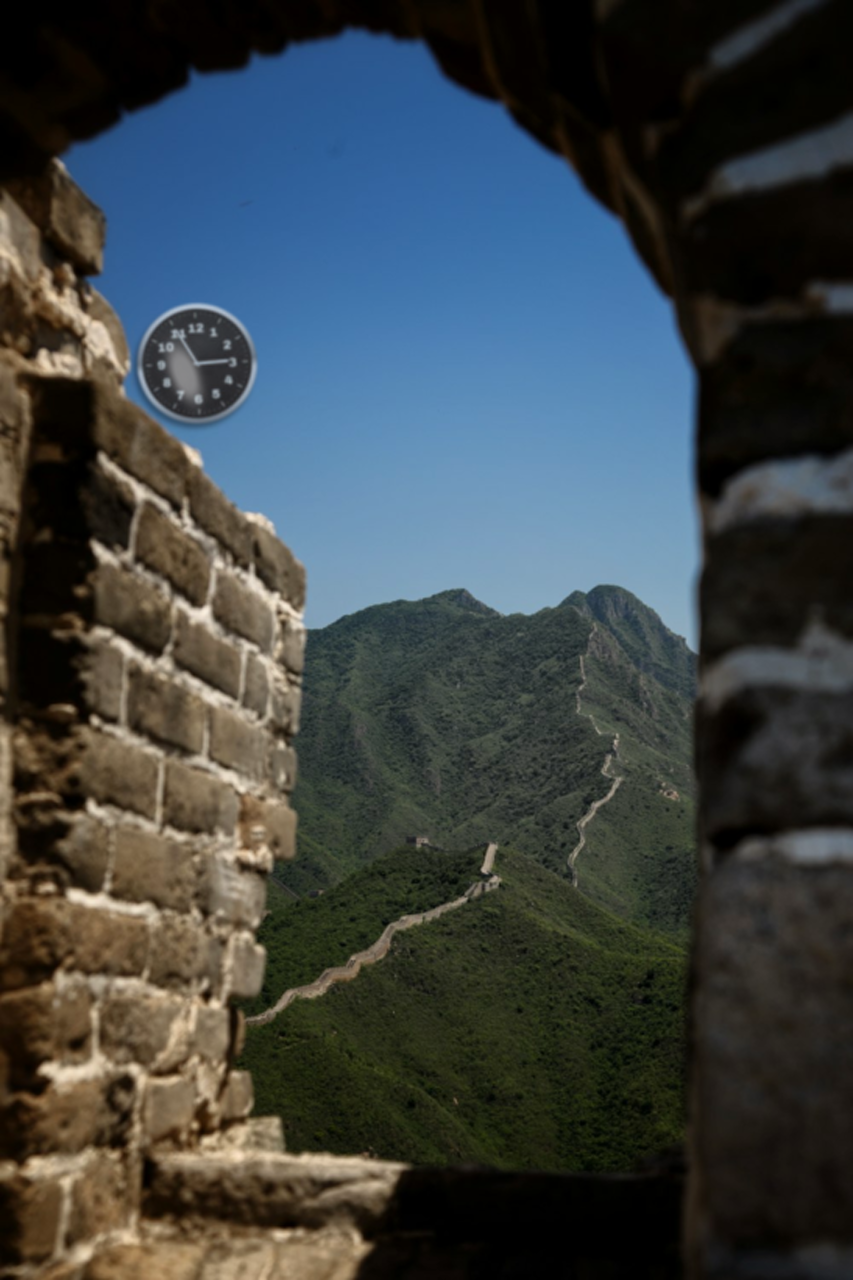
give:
2.55
